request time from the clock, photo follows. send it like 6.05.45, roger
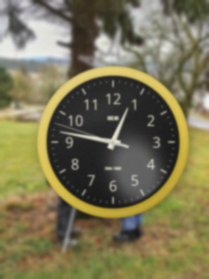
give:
12.46.48
